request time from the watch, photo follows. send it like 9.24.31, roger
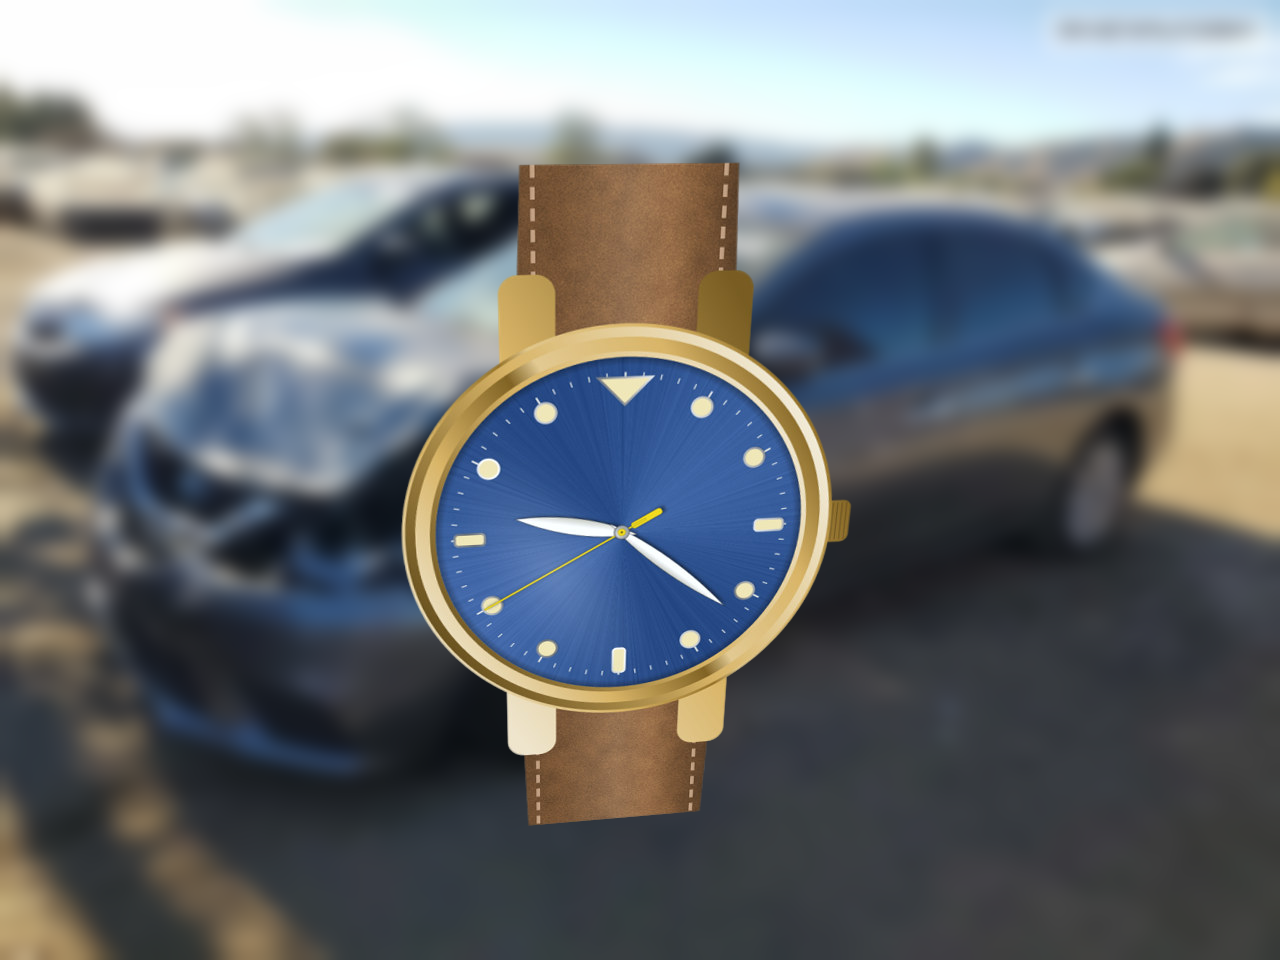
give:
9.21.40
